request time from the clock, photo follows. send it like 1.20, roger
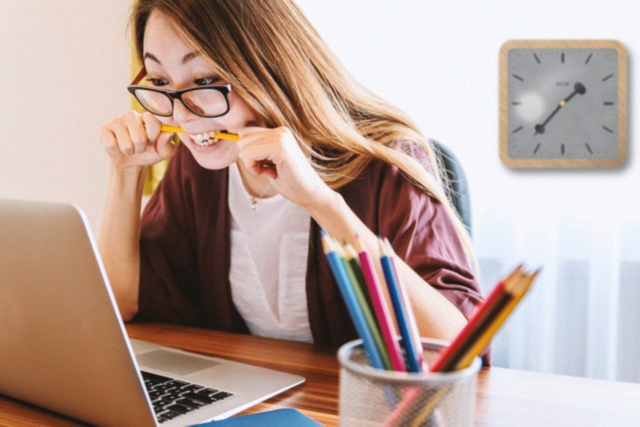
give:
1.37
